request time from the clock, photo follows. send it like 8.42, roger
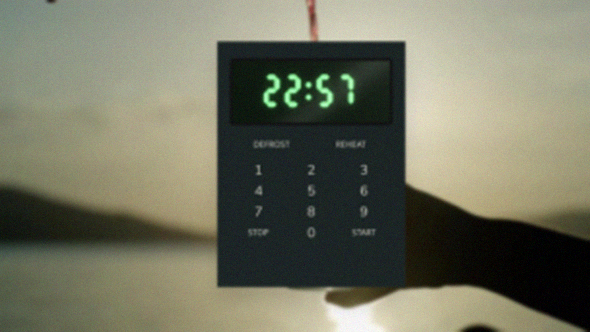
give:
22.57
